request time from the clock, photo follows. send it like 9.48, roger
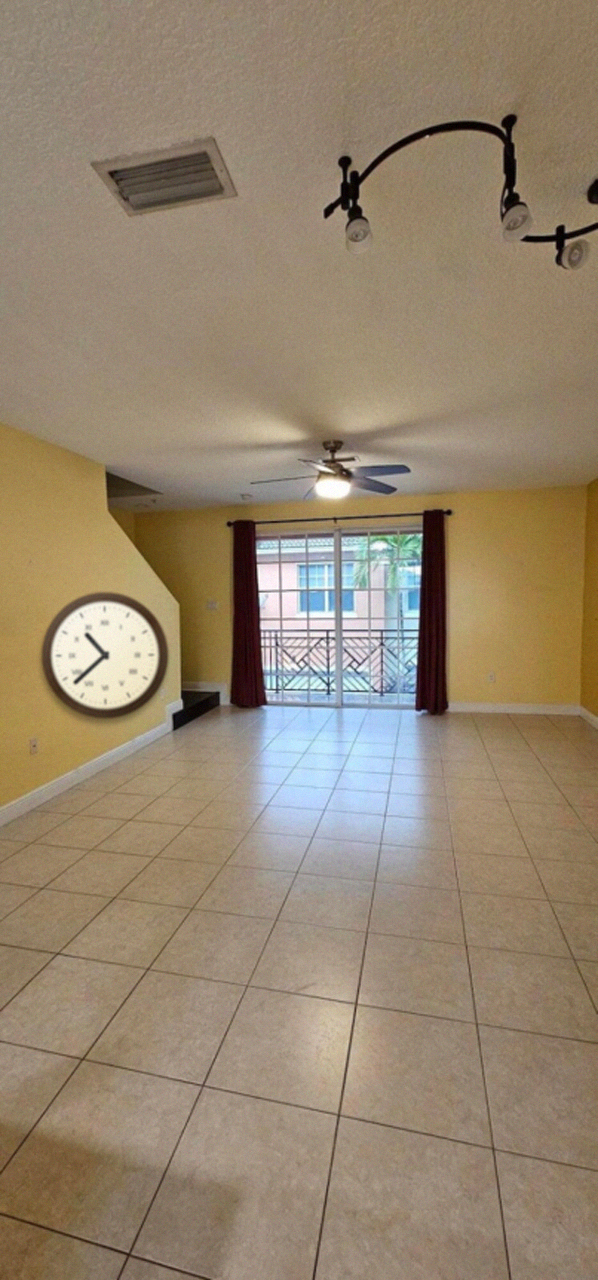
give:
10.38
